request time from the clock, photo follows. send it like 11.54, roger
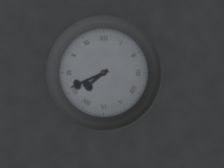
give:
7.41
